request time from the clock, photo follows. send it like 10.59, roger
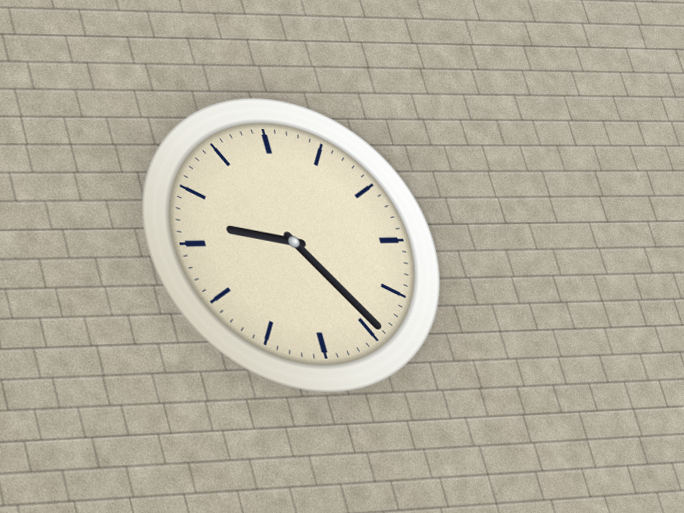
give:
9.24
